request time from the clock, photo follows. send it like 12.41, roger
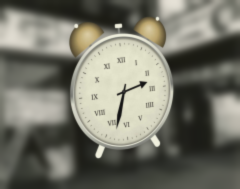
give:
2.33
